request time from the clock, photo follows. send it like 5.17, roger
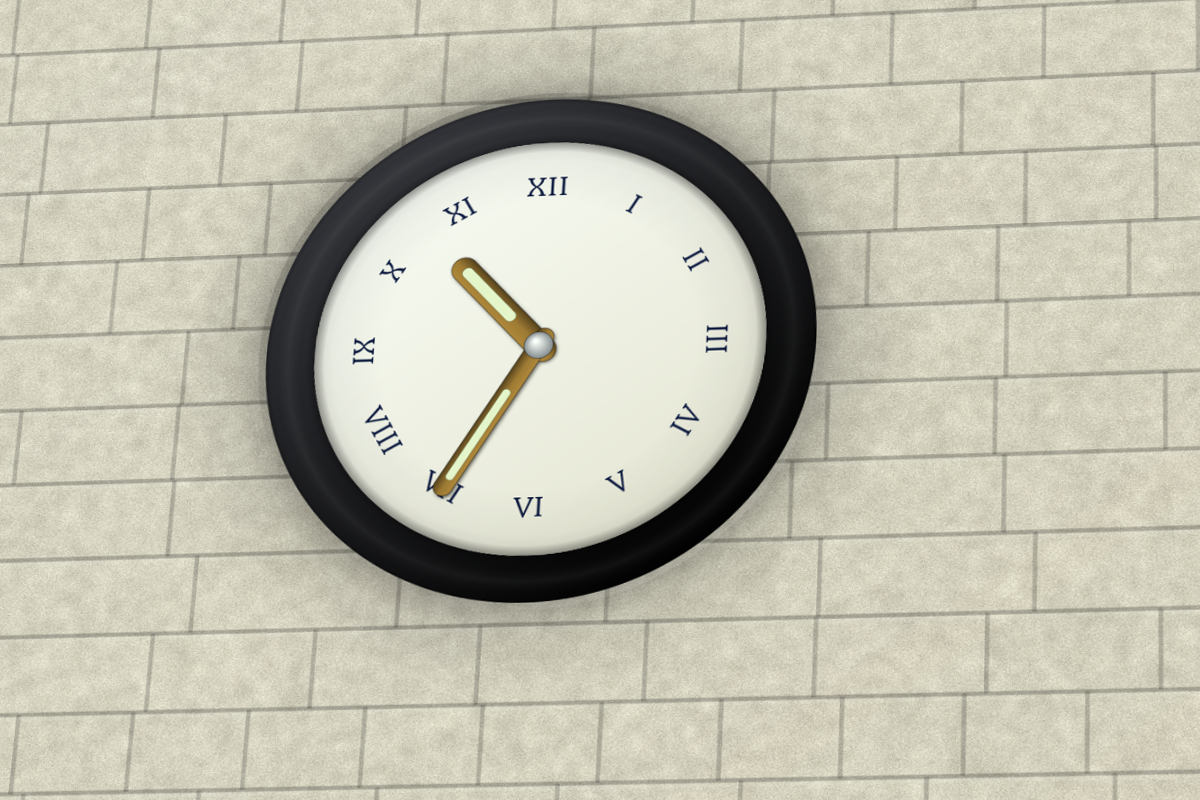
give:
10.35
